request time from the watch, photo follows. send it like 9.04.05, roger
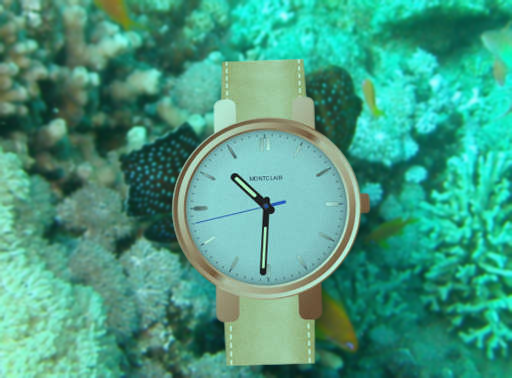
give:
10.30.43
